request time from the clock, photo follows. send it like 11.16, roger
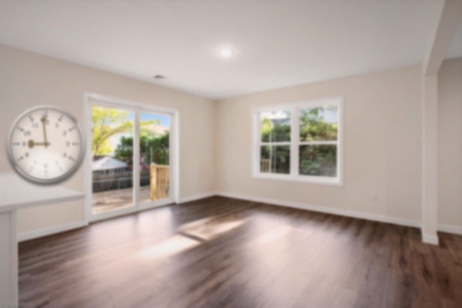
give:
8.59
